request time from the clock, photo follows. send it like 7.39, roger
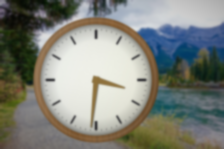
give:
3.31
